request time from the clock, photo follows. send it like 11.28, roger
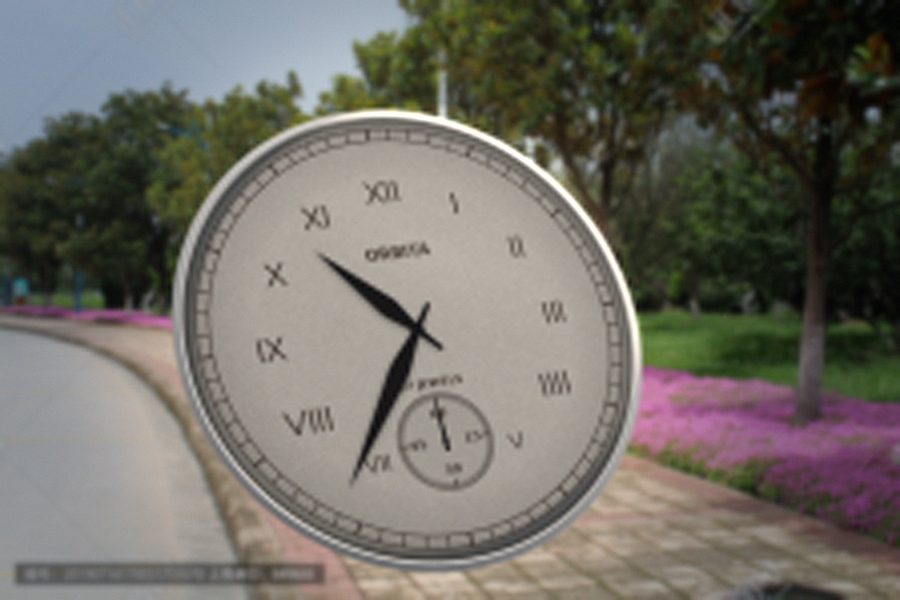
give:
10.36
